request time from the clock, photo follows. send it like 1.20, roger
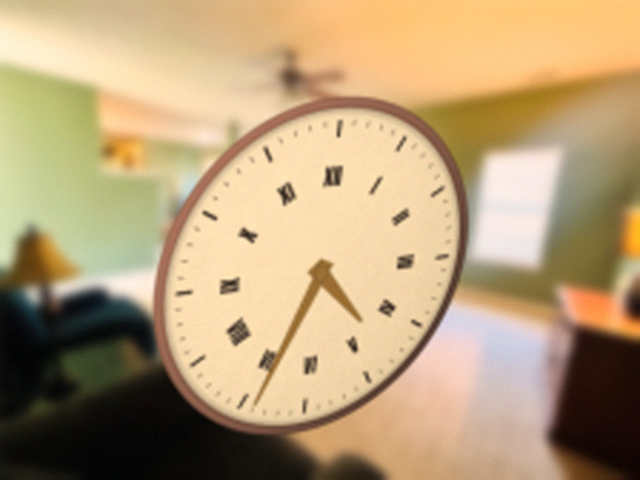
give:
4.34
